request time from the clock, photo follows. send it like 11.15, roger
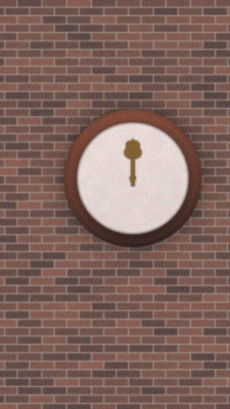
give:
12.00
